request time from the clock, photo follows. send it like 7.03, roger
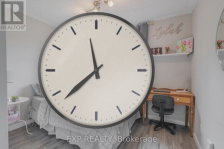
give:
11.38
